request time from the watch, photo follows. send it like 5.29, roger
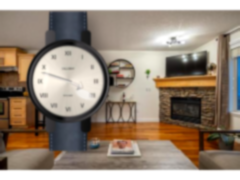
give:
3.48
